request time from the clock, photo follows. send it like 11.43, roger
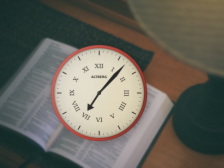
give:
7.07
